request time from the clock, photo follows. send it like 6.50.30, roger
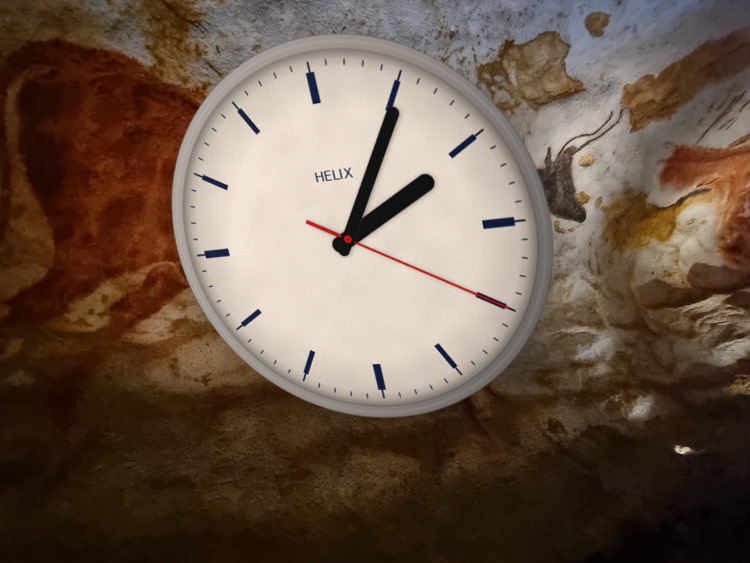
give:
2.05.20
